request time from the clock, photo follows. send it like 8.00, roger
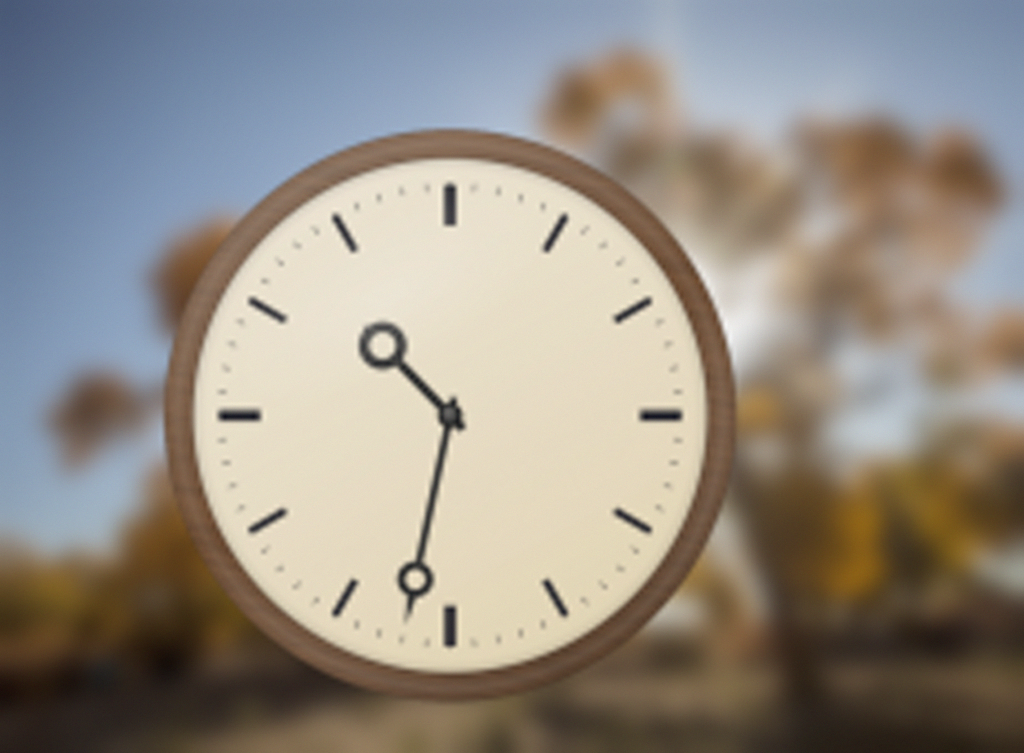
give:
10.32
